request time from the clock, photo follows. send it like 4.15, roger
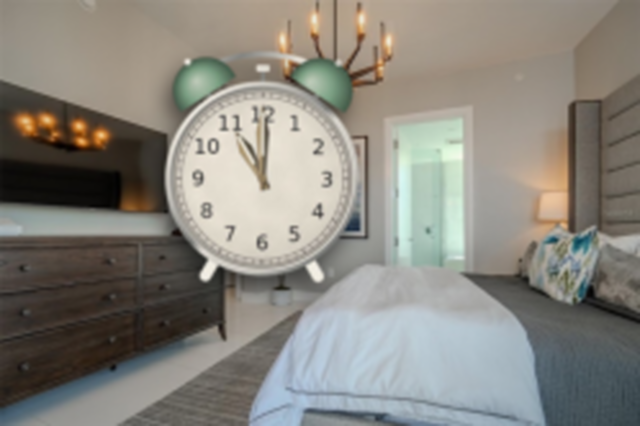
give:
11.00
